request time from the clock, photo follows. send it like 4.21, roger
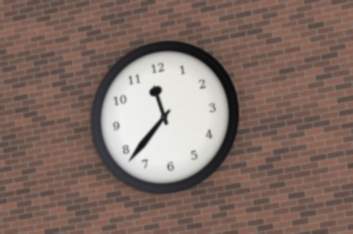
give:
11.38
